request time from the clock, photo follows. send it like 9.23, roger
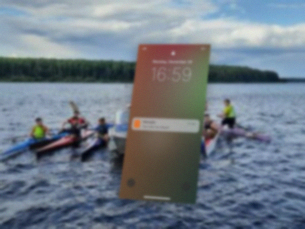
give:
16.59
